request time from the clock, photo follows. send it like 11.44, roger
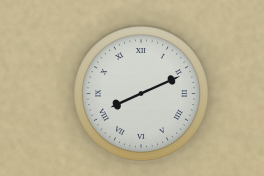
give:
8.11
